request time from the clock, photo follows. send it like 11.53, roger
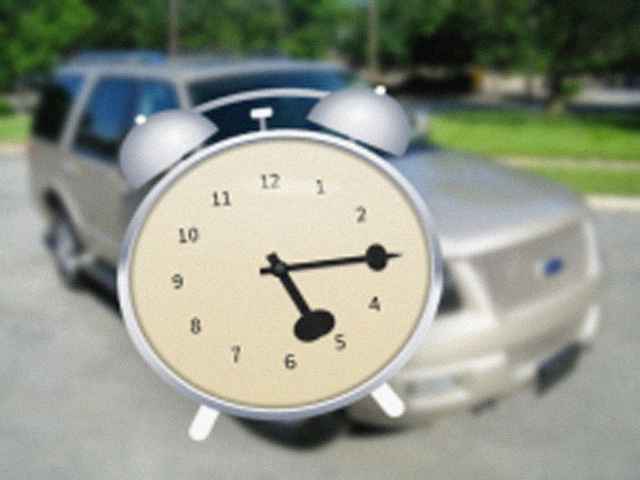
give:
5.15
